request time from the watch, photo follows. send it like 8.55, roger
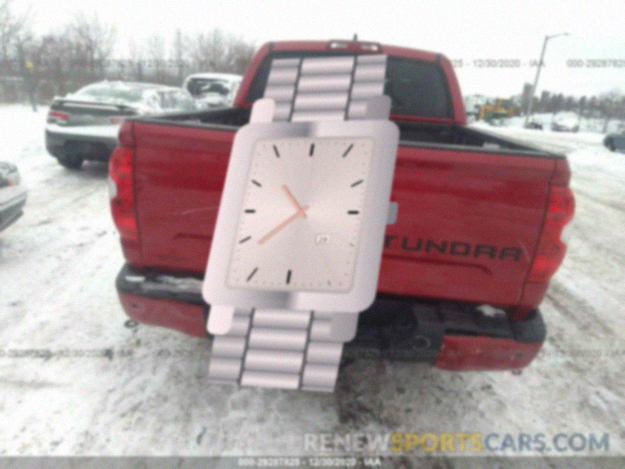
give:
10.38
